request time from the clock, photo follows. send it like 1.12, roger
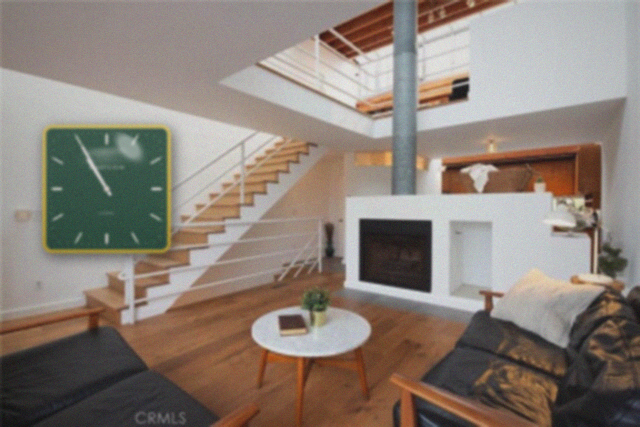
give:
10.55
